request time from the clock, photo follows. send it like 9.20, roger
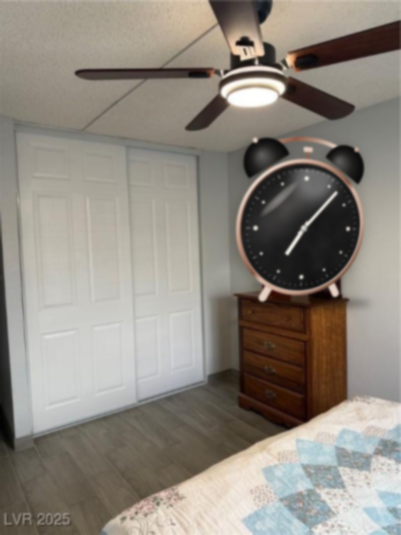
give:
7.07
